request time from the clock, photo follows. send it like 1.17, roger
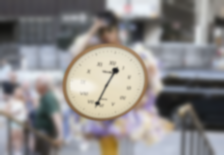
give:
12.32
